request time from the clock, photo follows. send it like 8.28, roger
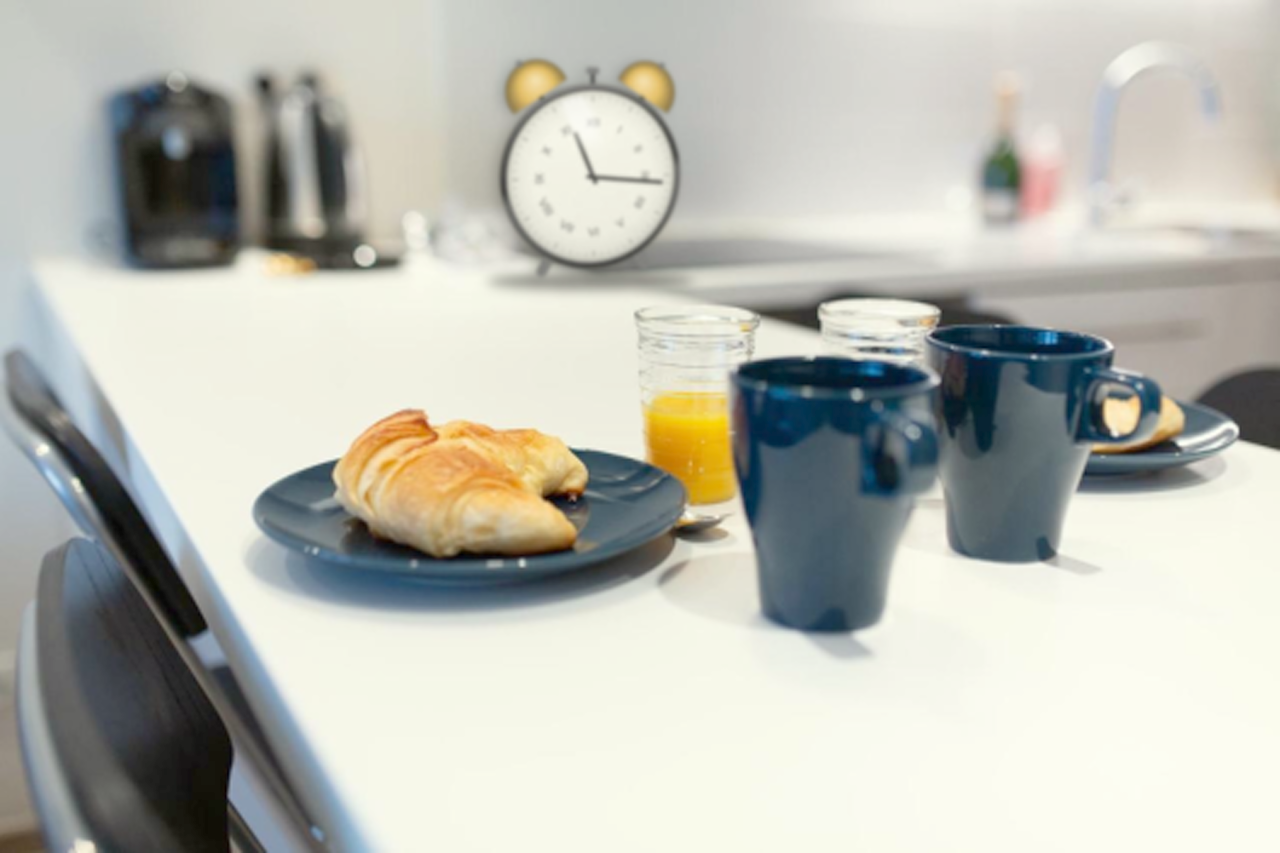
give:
11.16
